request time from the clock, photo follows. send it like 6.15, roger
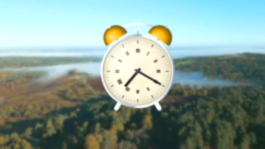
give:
7.20
